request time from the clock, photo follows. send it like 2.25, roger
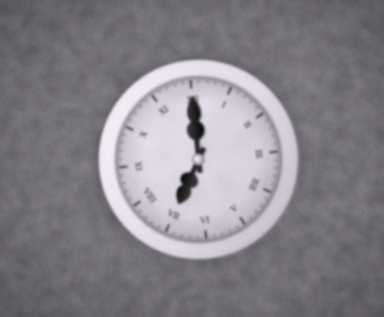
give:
7.00
